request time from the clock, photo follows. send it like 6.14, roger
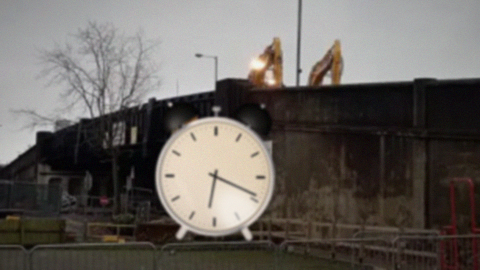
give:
6.19
